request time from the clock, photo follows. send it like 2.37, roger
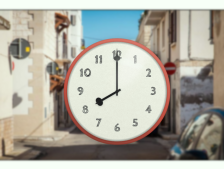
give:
8.00
